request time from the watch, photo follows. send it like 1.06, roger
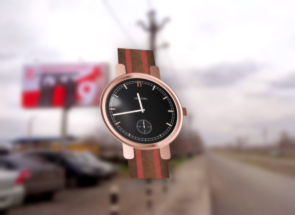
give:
11.43
